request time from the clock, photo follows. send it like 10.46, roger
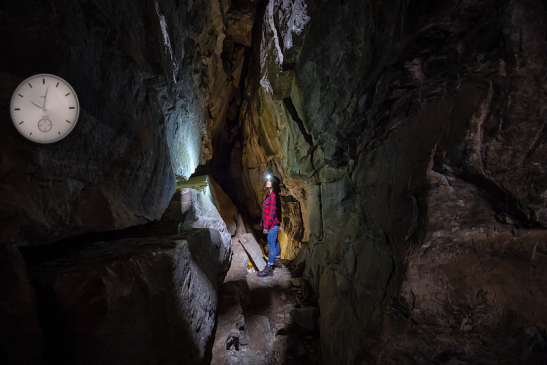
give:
10.02
